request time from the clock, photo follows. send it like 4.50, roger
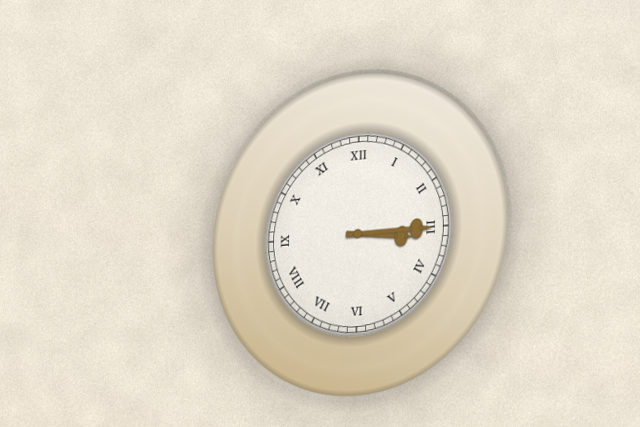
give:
3.15
